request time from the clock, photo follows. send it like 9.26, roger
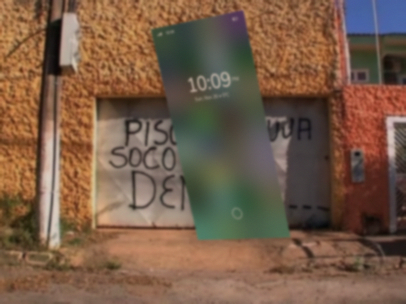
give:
10.09
